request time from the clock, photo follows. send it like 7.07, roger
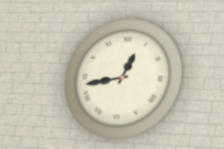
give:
12.43
